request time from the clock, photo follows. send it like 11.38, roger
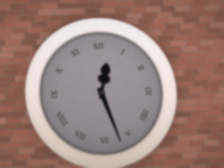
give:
12.27
